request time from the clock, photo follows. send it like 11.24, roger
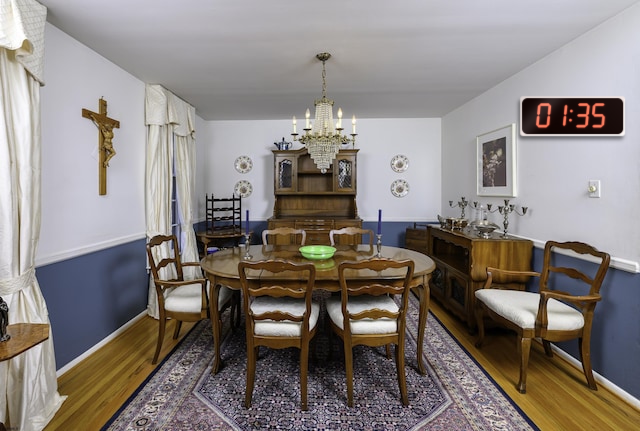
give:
1.35
